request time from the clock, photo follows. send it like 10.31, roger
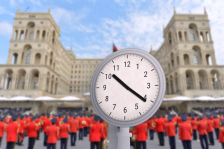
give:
10.21
